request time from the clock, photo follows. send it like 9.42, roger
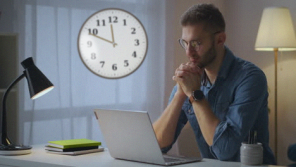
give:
11.49
